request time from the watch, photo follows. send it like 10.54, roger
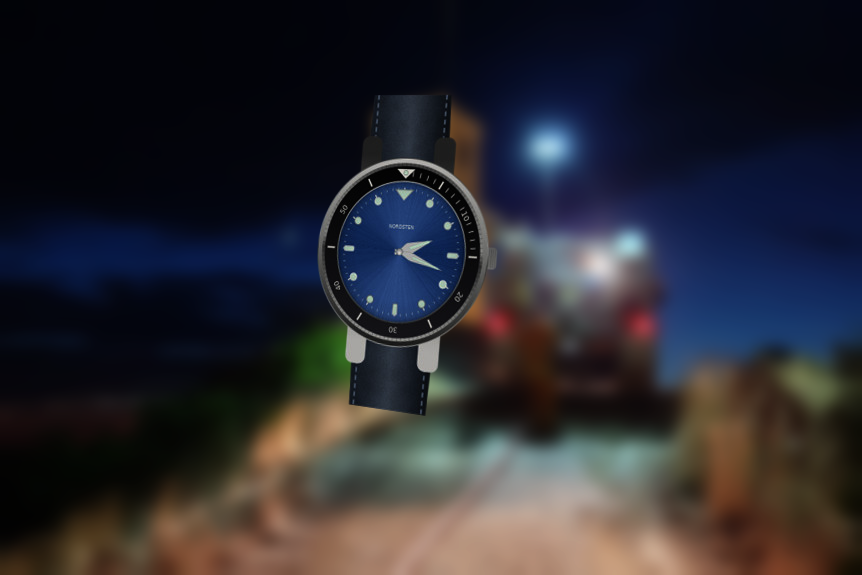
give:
2.18
